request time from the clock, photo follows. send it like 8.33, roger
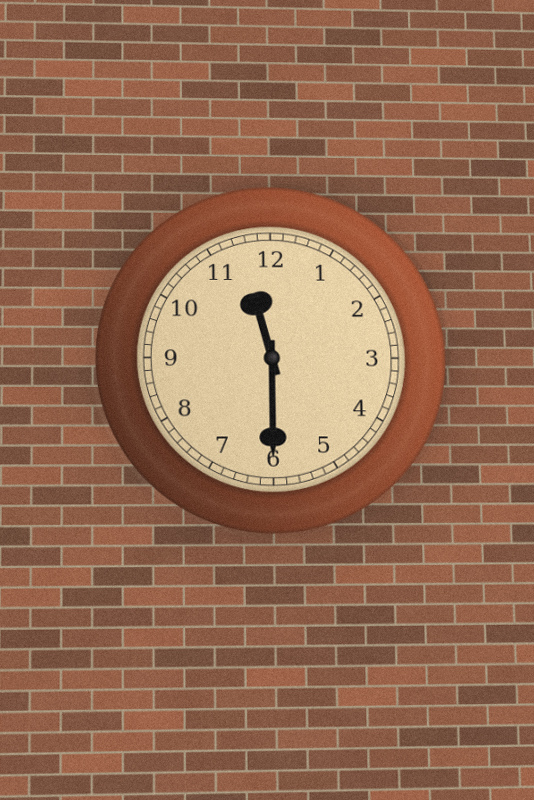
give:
11.30
